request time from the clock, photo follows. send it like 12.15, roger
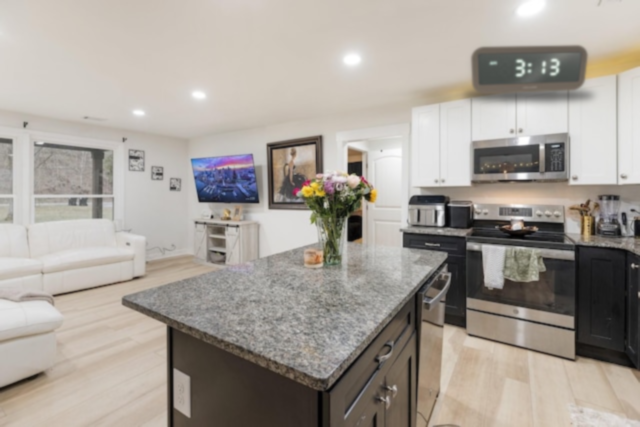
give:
3.13
